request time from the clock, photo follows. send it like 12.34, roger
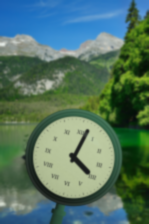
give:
4.02
